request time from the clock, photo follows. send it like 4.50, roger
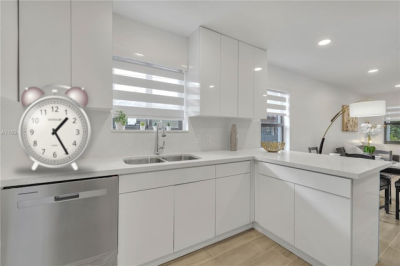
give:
1.25
